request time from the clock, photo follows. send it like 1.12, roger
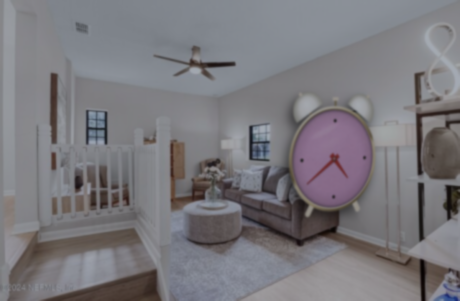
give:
4.39
